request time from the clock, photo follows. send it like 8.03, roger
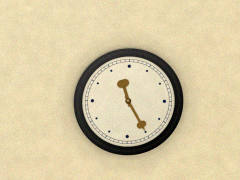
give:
11.25
